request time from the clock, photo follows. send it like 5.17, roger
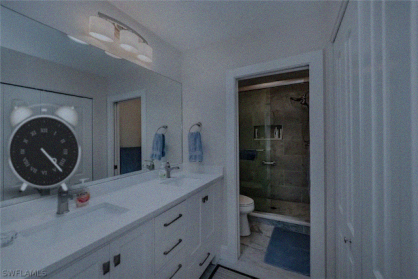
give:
4.23
